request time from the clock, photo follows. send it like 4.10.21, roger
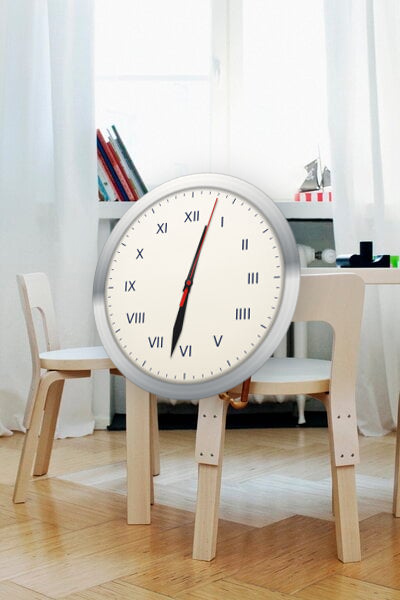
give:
12.32.03
